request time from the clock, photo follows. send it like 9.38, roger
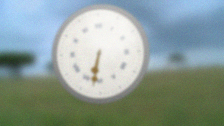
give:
6.32
